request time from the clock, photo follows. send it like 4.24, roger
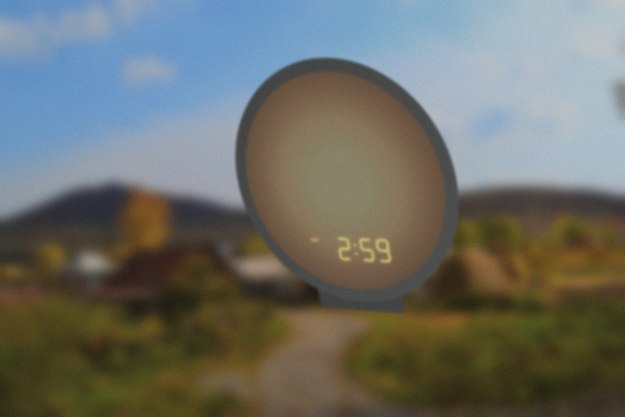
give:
2.59
